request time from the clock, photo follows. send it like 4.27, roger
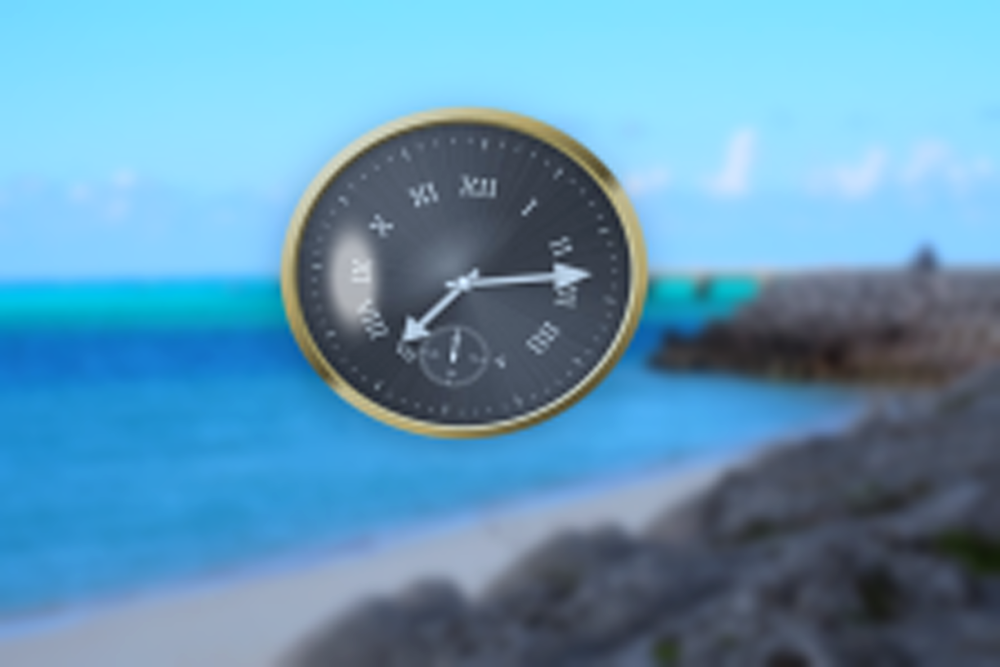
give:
7.13
